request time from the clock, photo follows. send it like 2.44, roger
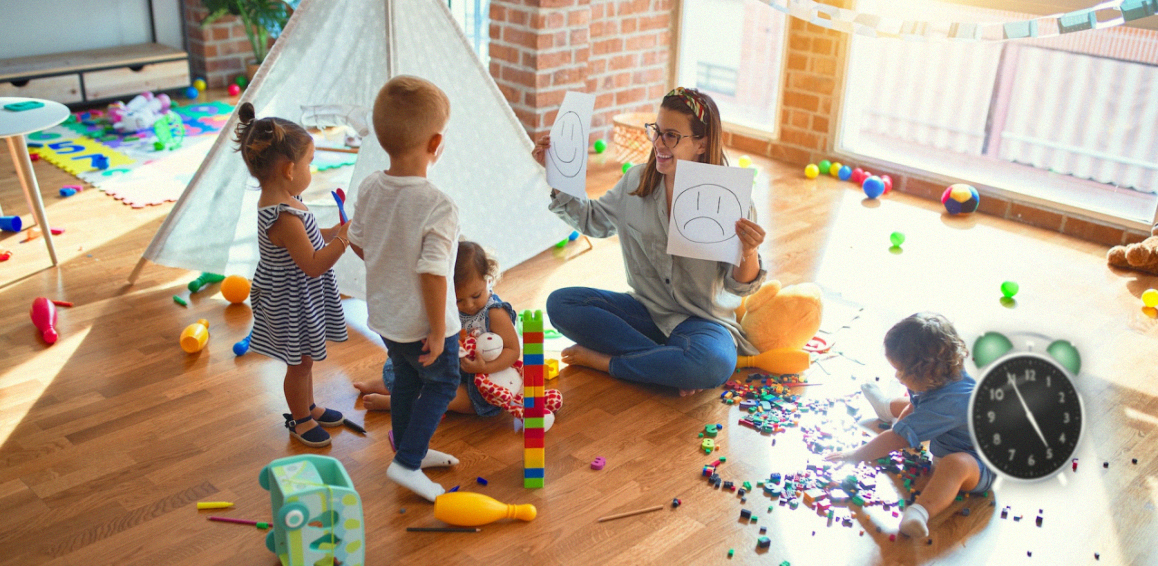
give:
4.55
